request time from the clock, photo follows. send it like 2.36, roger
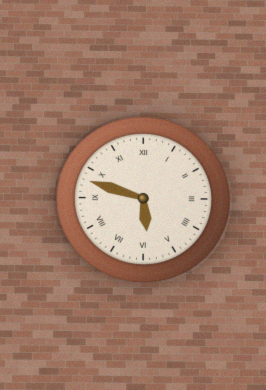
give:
5.48
